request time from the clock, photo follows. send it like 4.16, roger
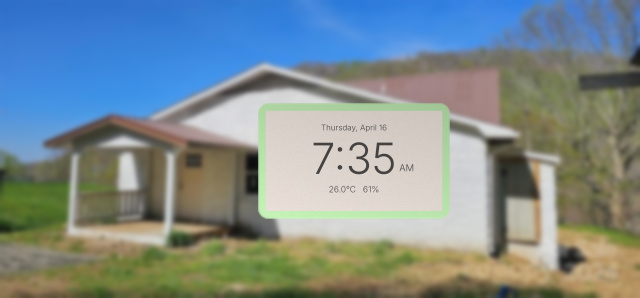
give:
7.35
